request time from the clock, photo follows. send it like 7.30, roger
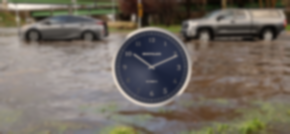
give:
10.11
